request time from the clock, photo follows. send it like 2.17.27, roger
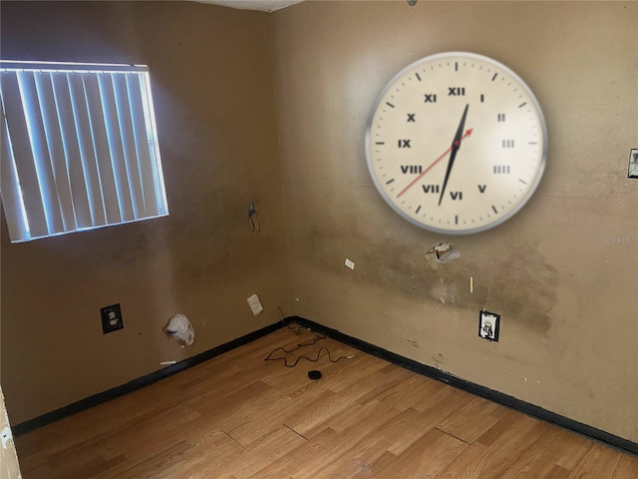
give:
12.32.38
